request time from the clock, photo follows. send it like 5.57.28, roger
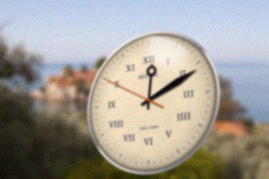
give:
12.10.50
